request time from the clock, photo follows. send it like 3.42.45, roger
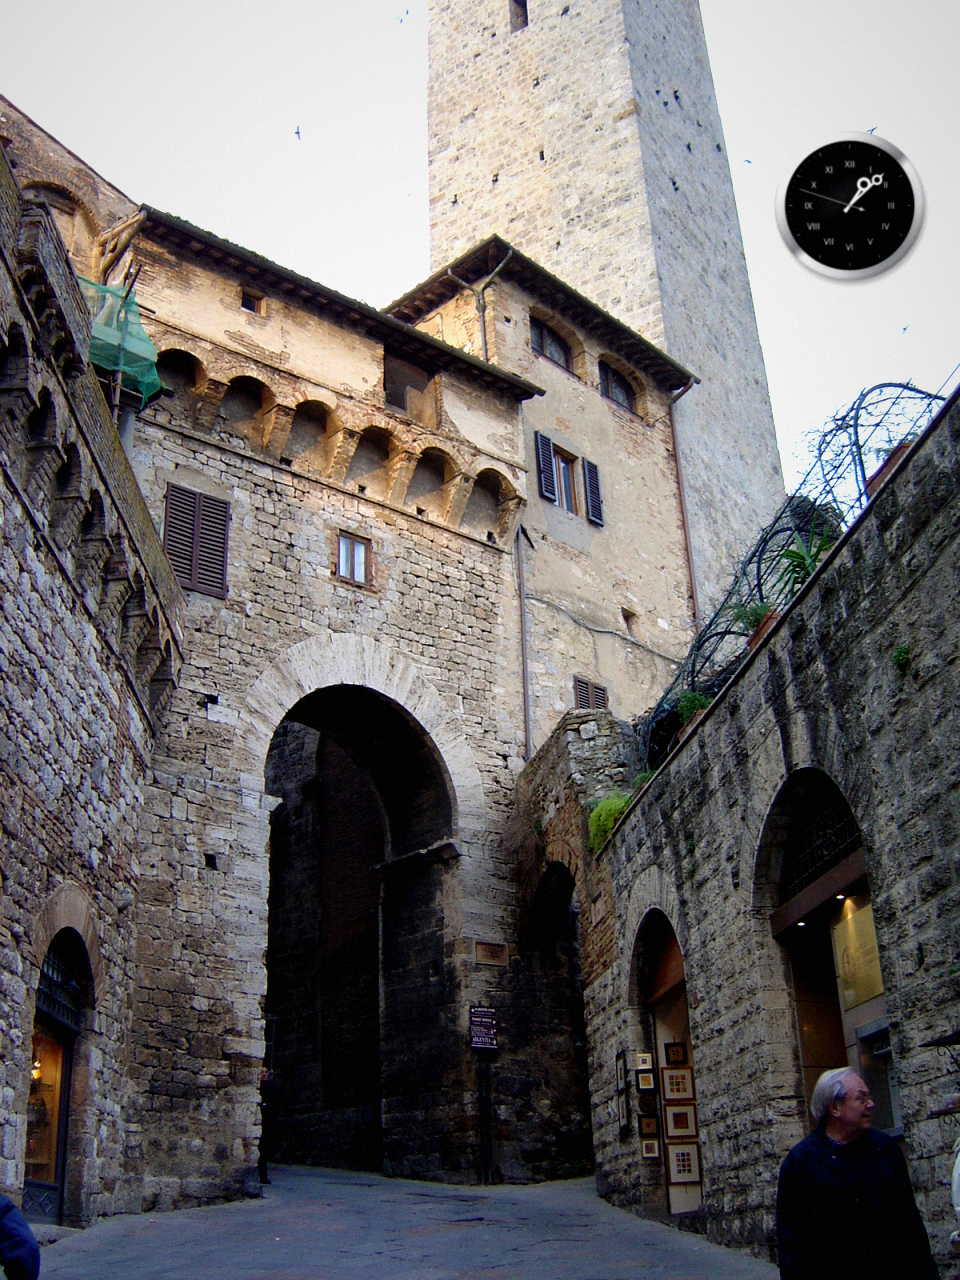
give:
1.07.48
